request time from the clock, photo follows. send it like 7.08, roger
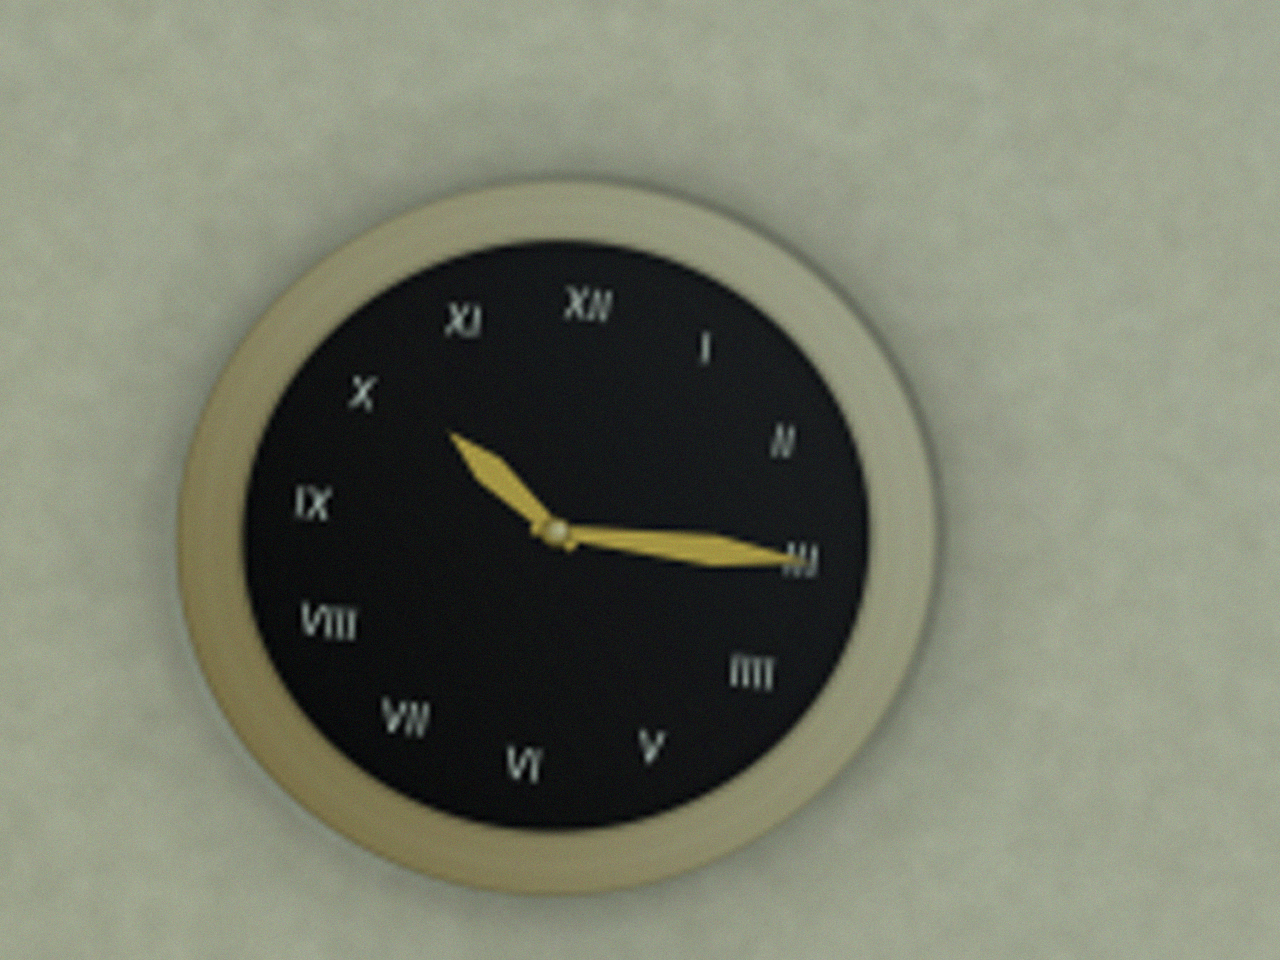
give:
10.15
